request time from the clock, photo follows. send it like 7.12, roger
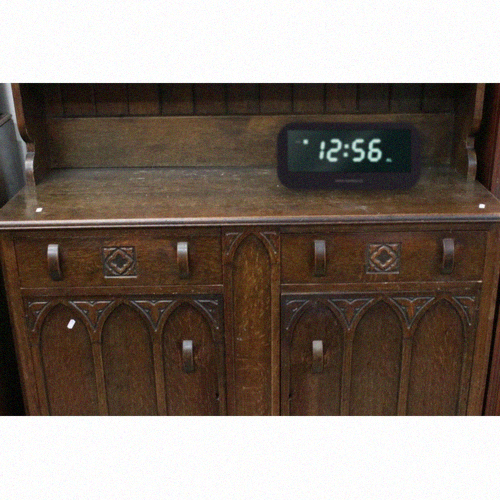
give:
12.56
